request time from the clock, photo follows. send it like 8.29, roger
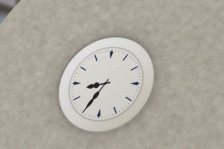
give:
8.35
